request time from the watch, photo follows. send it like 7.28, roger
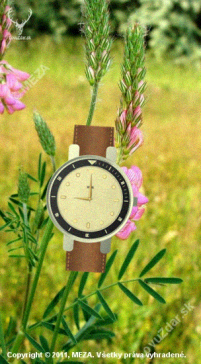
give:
9.00
